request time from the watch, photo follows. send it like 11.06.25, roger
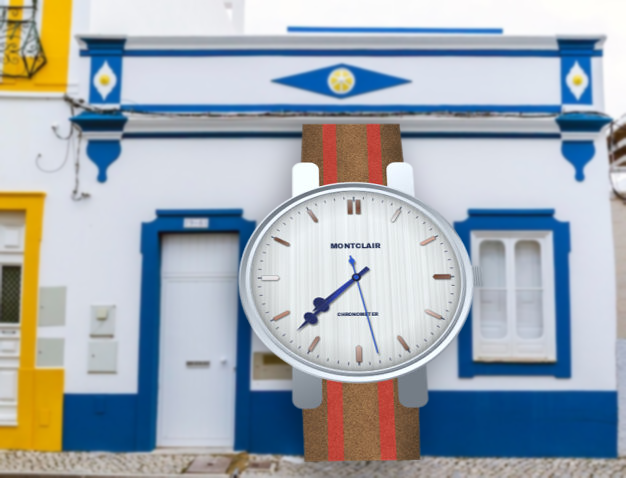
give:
7.37.28
